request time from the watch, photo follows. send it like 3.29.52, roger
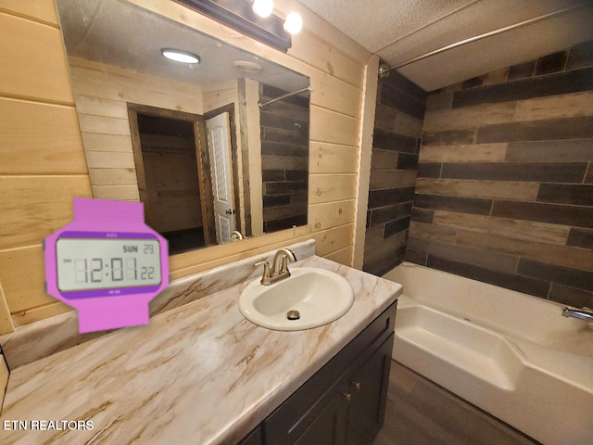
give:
12.01.22
